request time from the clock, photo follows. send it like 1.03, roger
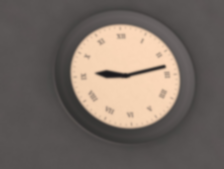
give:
9.13
